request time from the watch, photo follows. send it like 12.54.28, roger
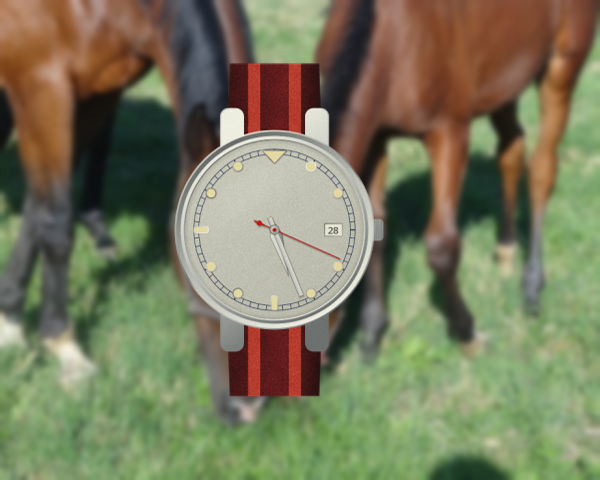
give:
5.26.19
